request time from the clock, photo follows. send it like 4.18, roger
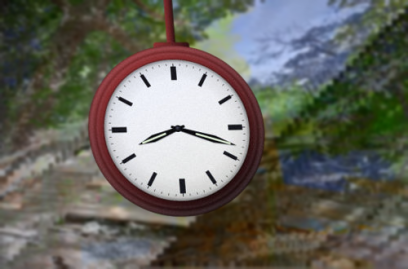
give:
8.18
